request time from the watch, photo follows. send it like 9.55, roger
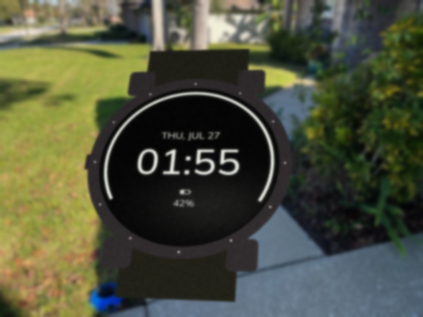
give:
1.55
